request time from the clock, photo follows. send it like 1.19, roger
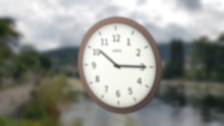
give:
10.15
